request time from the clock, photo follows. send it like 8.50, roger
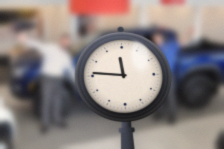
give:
11.46
